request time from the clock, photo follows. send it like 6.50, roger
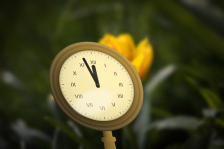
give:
11.57
